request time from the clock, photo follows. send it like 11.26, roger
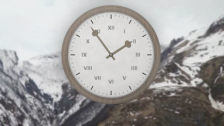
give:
1.54
